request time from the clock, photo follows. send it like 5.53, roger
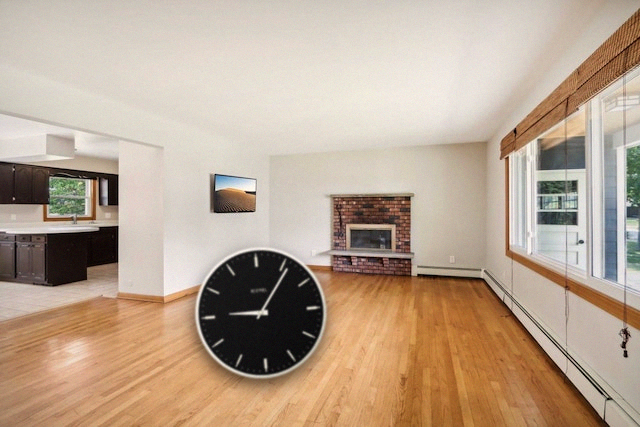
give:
9.06
